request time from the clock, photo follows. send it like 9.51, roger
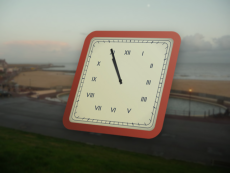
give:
10.55
